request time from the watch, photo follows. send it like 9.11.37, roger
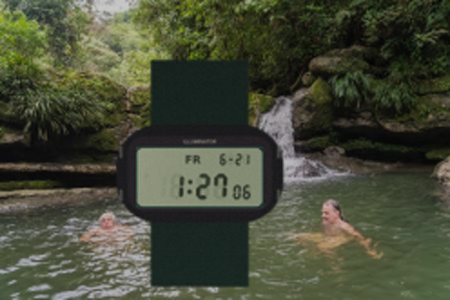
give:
1.27.06
